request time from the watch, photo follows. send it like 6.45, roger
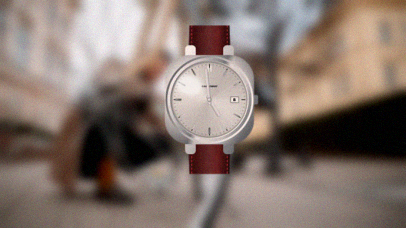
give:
4.59
